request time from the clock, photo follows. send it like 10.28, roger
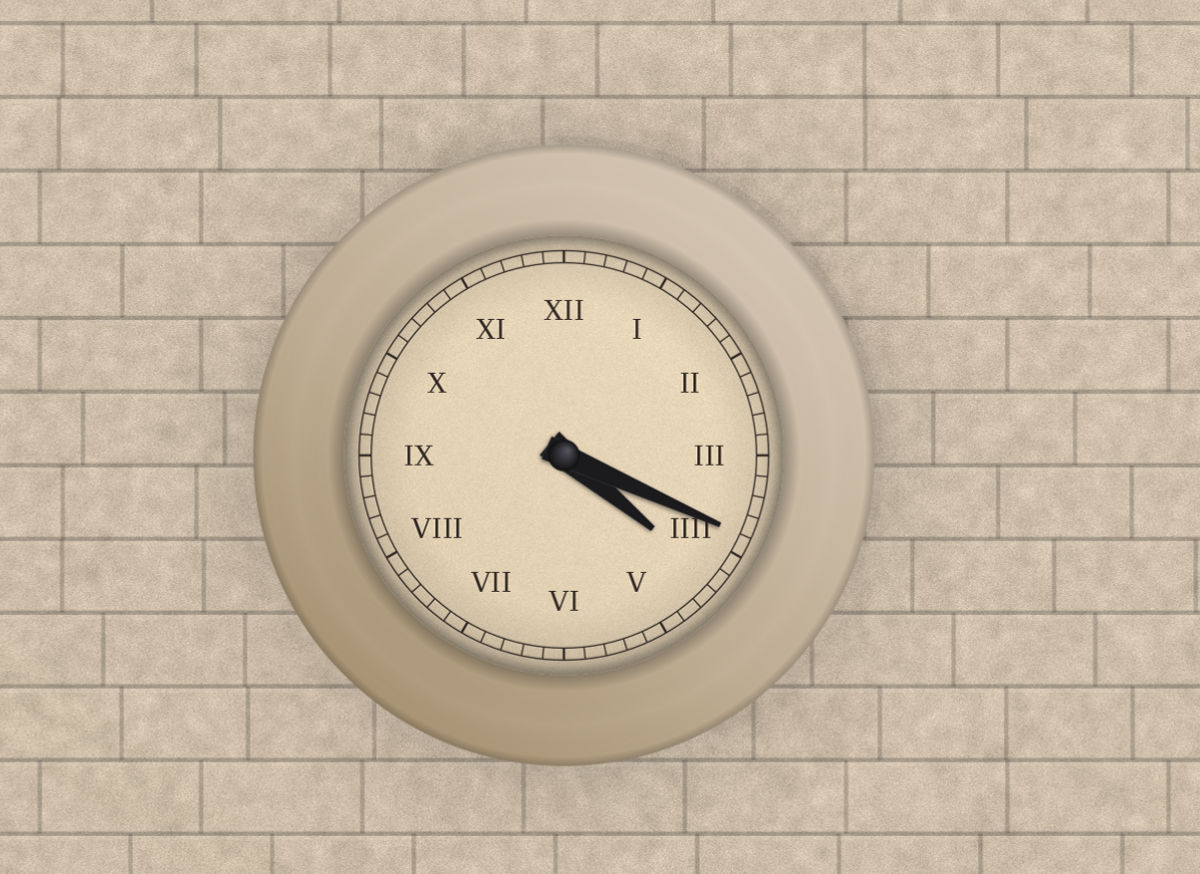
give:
4.19
